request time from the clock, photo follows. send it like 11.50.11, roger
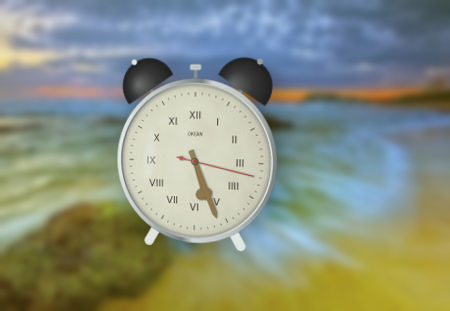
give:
5.26.17
